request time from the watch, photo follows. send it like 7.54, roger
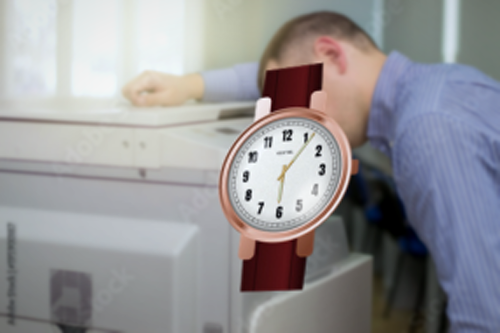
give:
6.06
